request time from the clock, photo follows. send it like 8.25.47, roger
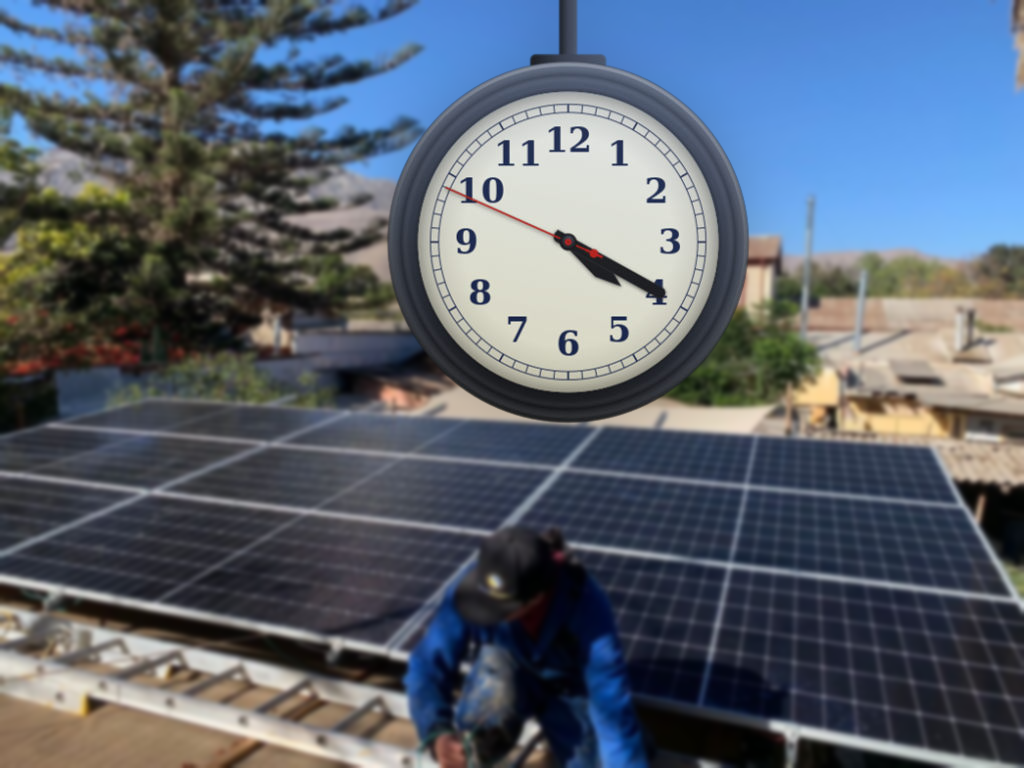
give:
4.19.49
